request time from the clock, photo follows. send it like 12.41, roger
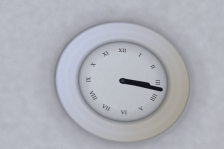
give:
3.17
